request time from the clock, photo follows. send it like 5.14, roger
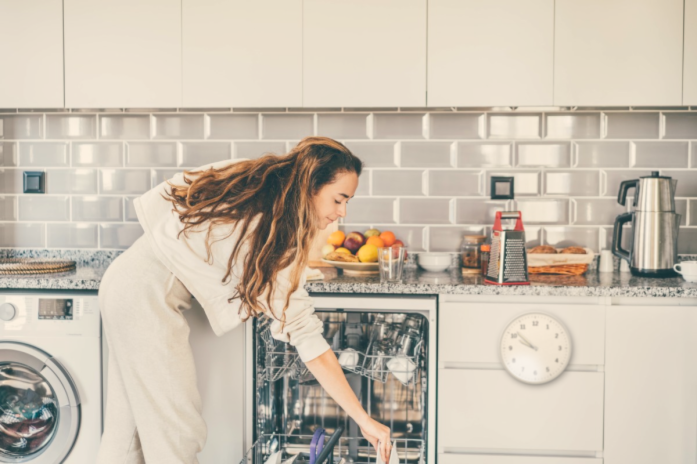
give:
9.52
